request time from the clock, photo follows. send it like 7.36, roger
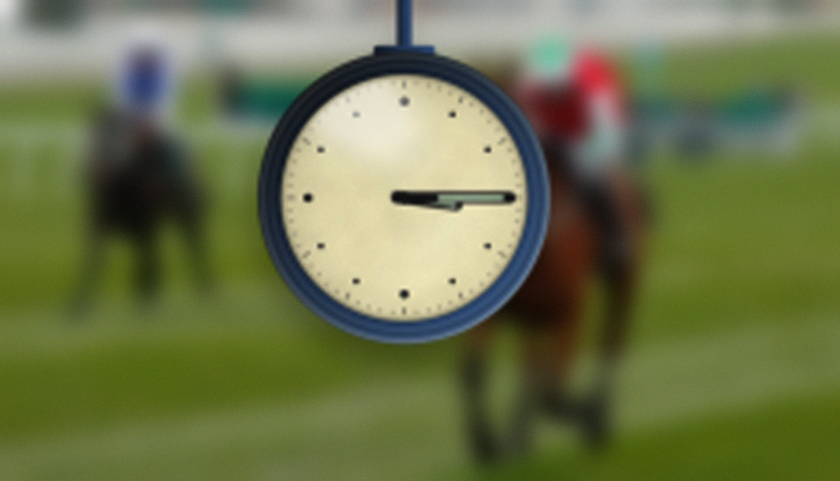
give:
3.15
